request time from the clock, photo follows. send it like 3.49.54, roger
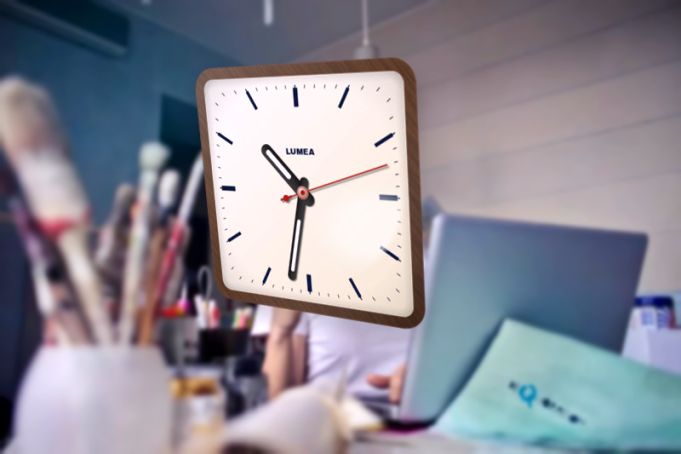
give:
10.32.12
